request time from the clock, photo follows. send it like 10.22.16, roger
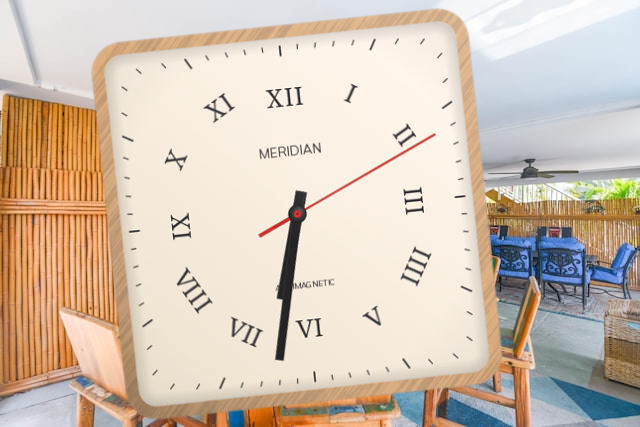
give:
6.32.11
